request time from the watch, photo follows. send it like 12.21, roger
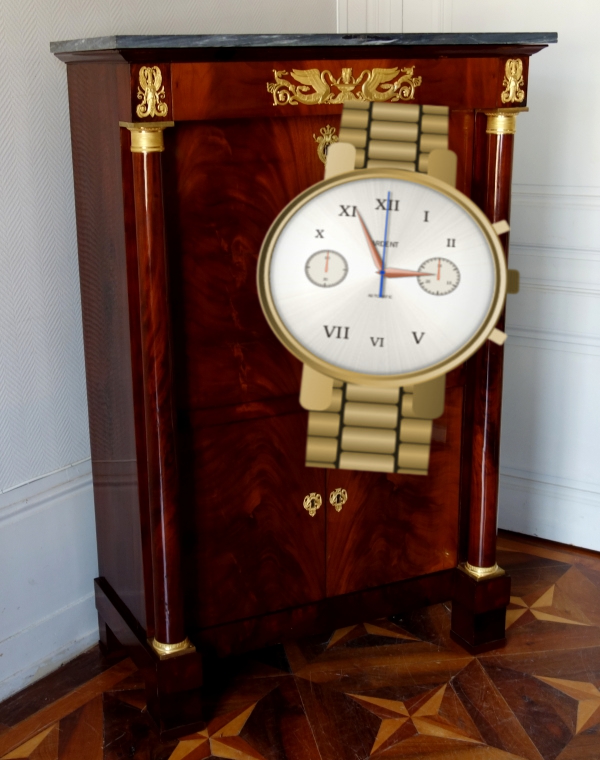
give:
2.56
